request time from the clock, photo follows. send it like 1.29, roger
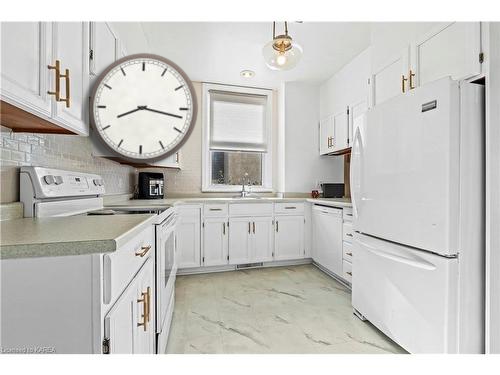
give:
8.17
